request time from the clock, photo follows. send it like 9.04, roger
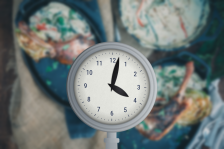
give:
4.02
